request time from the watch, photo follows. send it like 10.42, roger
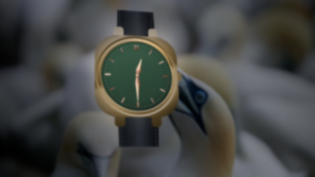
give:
12.30
